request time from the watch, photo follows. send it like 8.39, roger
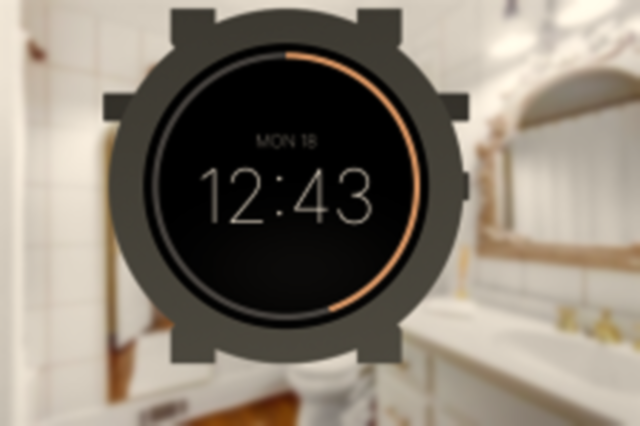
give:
12.43
